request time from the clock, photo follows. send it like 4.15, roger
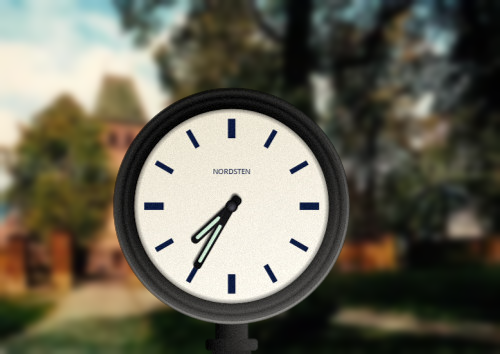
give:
7.35
